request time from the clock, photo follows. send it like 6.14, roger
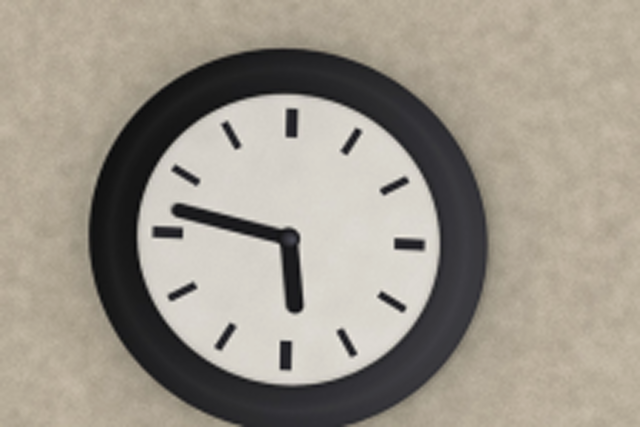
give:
5.47
